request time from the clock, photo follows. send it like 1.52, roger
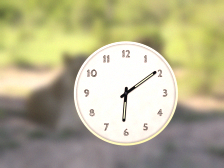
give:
6.09
